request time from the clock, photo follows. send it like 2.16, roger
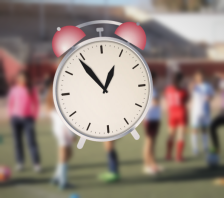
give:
12.54
